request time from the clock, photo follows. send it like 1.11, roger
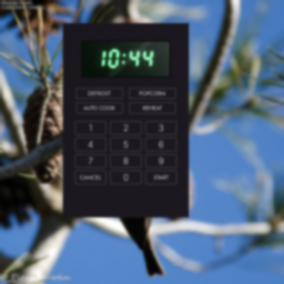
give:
10.44
